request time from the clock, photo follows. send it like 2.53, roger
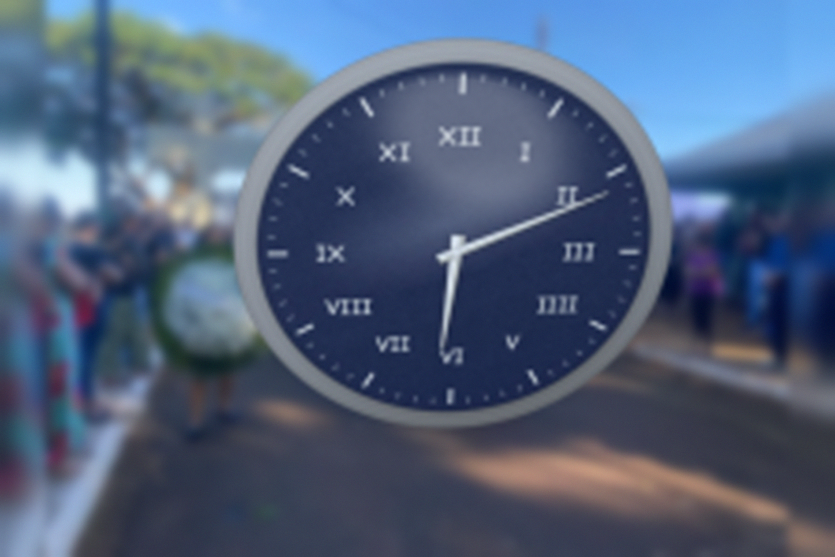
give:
6.11
